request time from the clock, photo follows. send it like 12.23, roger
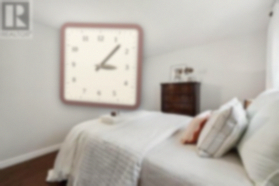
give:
3.07
